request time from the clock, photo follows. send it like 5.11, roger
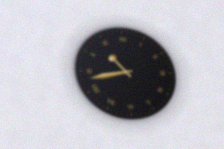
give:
10.43
